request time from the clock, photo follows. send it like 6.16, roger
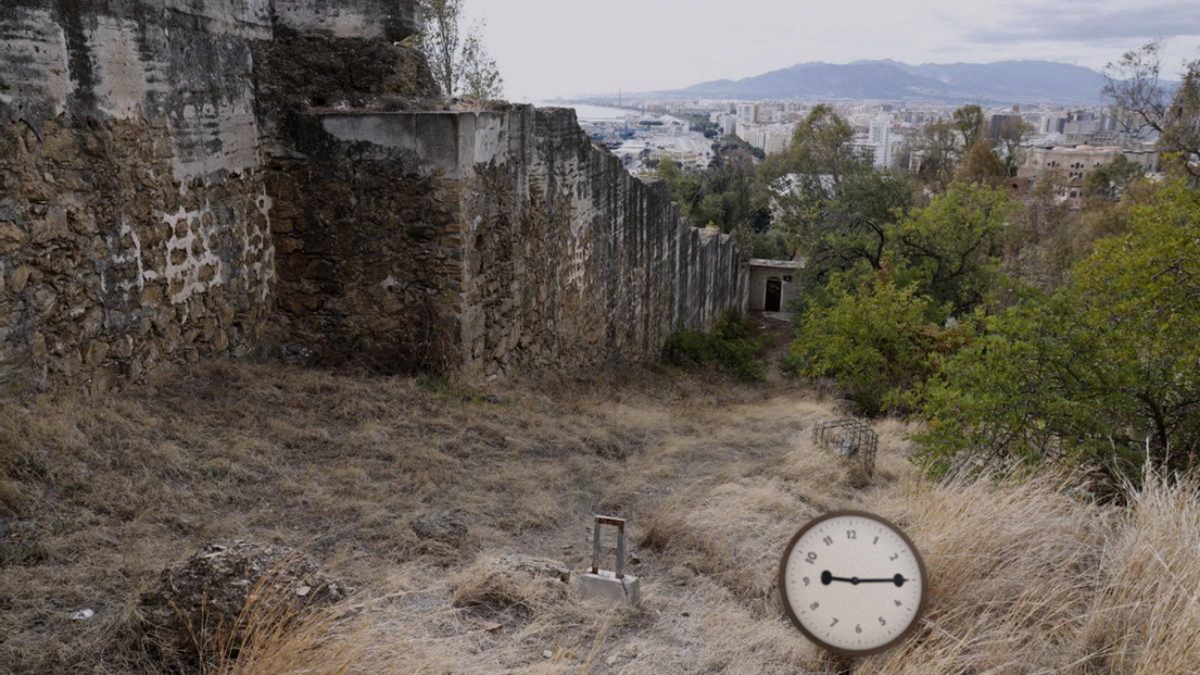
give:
9.15
